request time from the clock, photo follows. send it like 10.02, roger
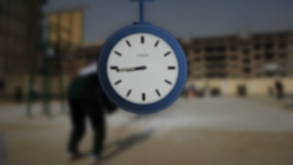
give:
8.44
